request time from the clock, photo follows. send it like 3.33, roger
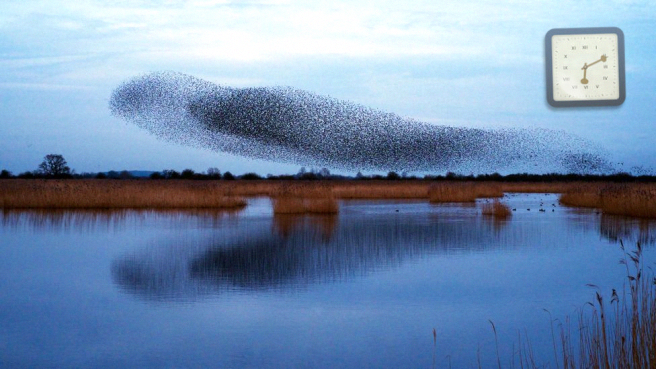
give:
6.11
